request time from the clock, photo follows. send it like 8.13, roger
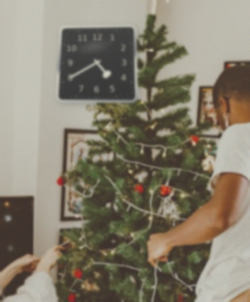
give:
4.40
